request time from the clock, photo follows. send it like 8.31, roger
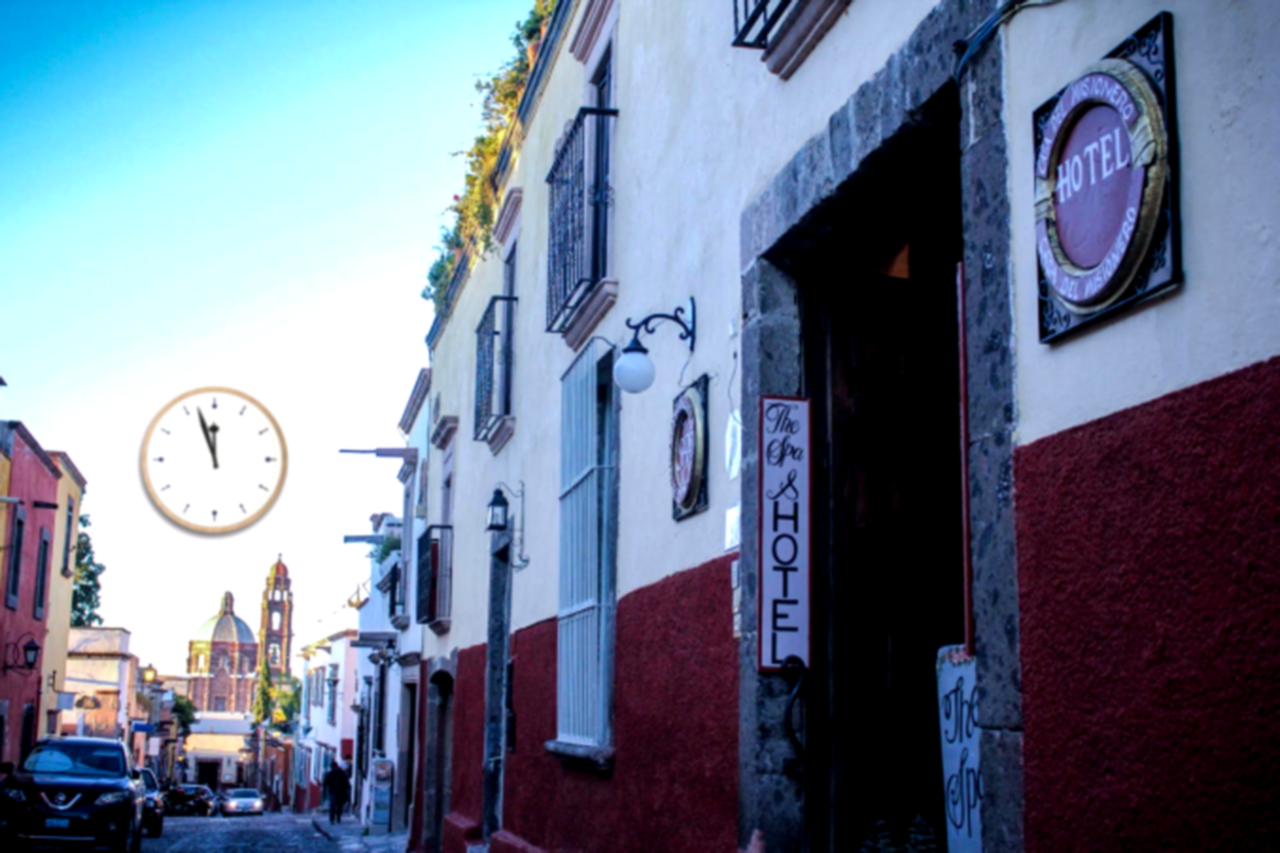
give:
11.57
